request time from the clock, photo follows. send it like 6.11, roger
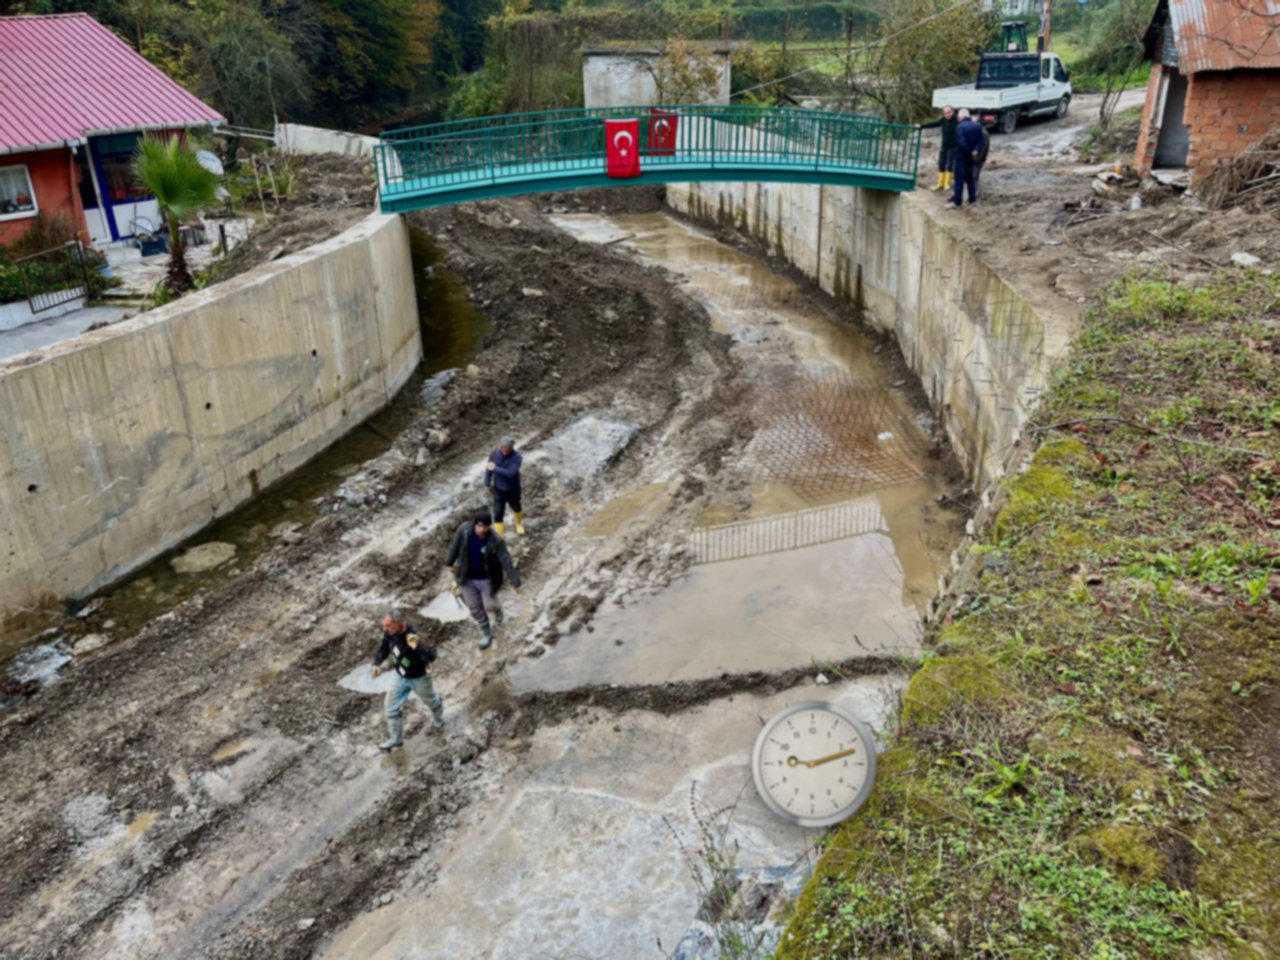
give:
9.12
